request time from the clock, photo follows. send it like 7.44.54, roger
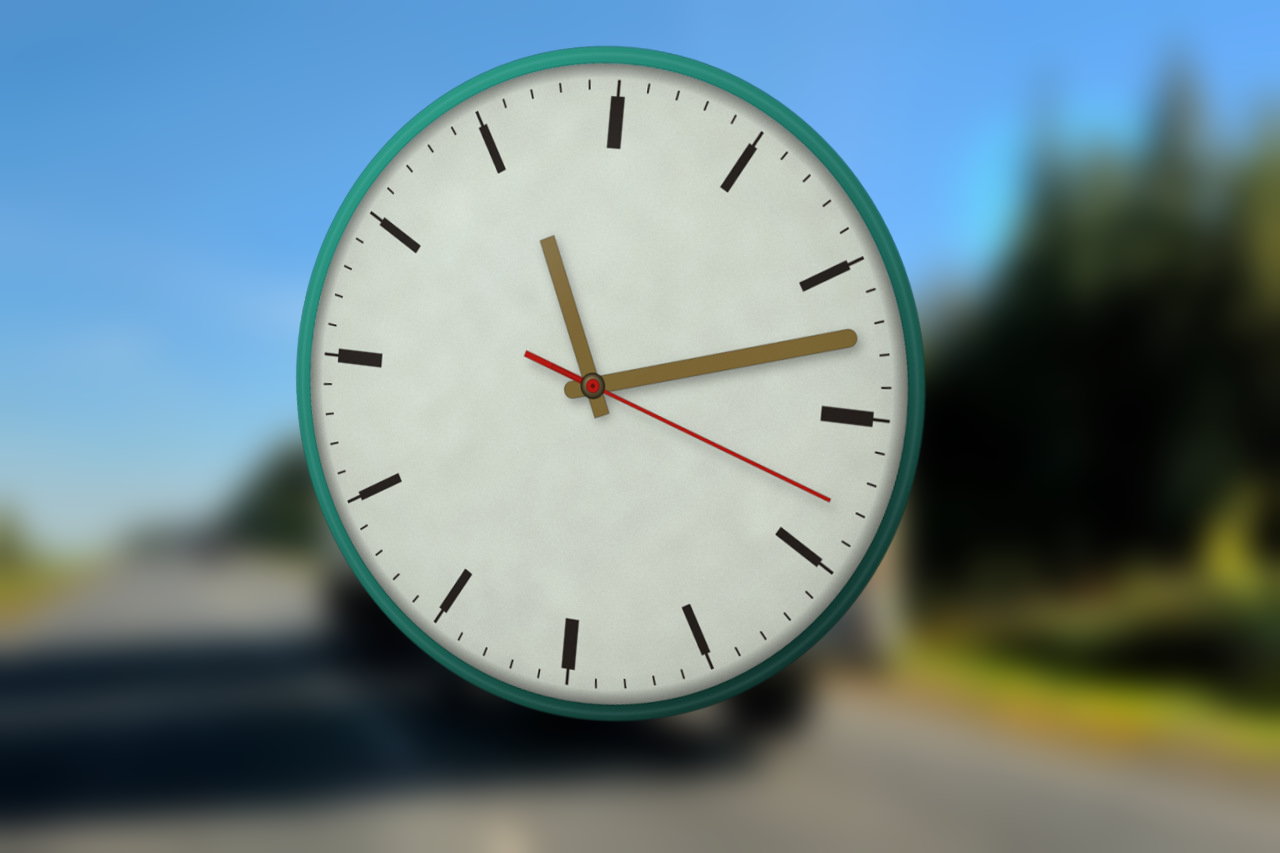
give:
11.12.18
